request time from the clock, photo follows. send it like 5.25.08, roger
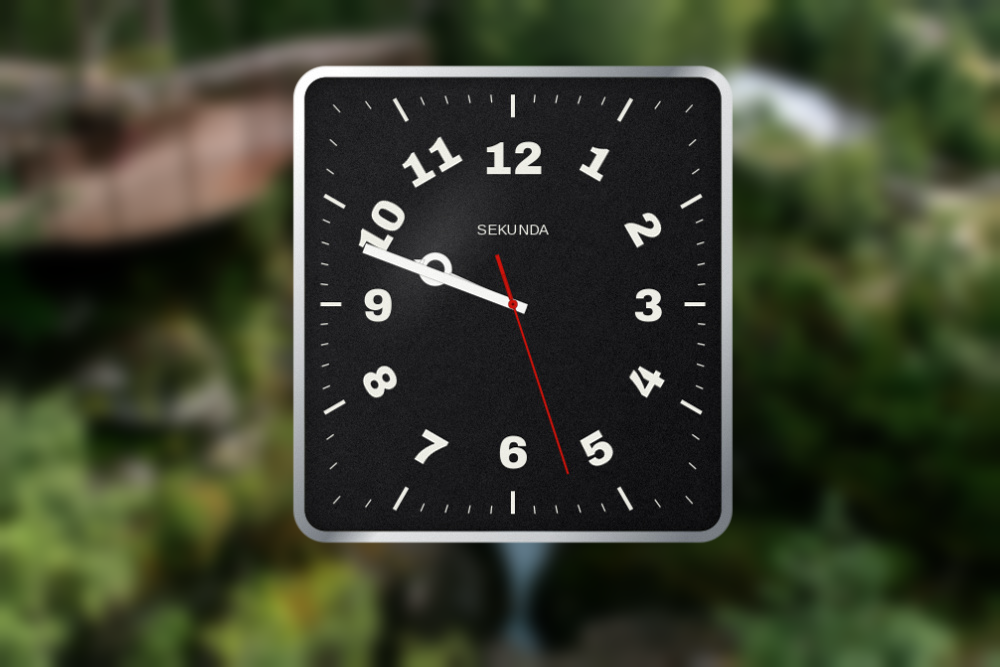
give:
9.48.27
